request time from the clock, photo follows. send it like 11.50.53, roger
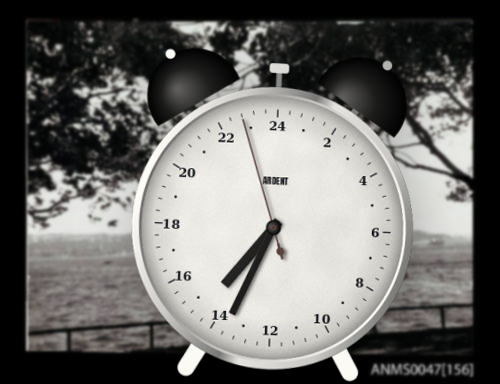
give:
14.33.57
